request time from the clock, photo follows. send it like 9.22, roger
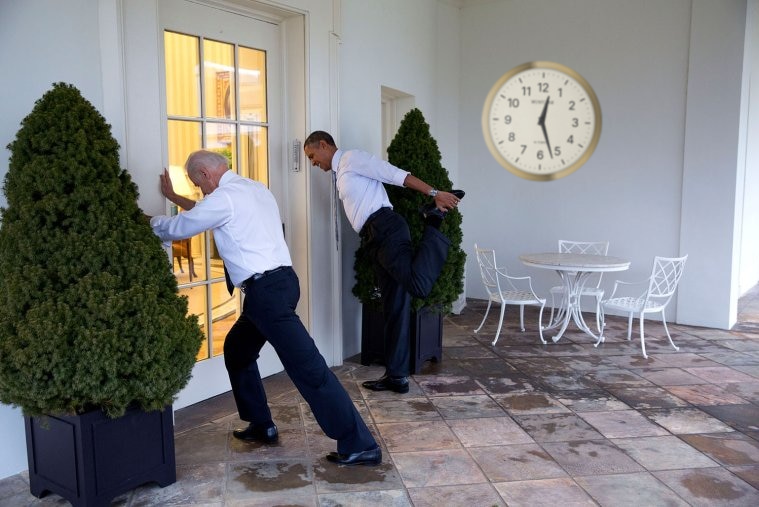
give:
12.27
